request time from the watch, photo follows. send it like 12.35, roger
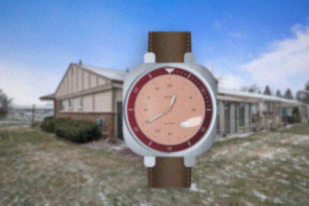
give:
12.40
